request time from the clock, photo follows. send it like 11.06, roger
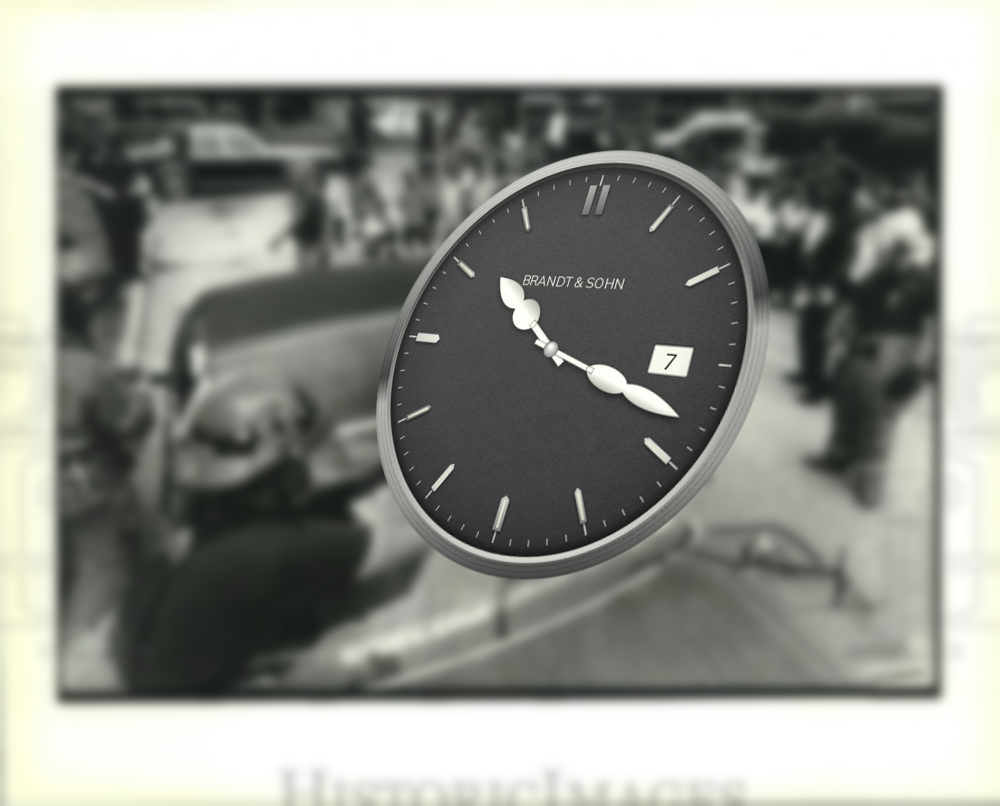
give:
10.18
